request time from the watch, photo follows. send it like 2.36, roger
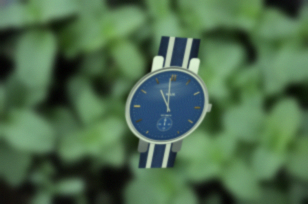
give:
10.59
